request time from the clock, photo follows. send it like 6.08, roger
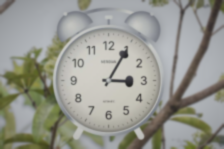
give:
3.05
